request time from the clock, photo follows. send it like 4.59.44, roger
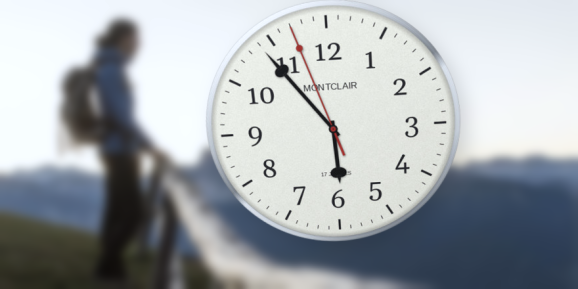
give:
5.53.57
